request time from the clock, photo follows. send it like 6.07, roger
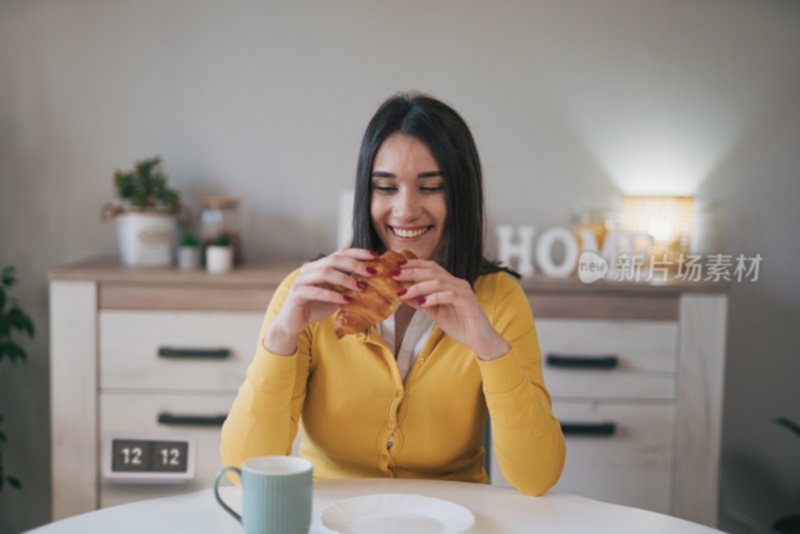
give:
12.12
